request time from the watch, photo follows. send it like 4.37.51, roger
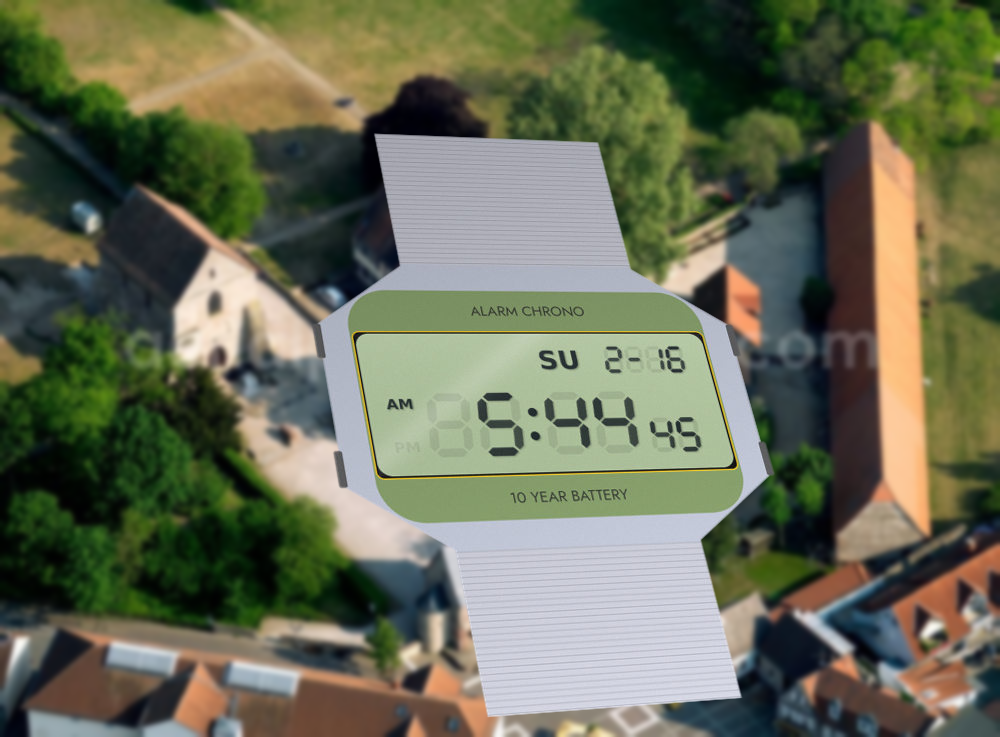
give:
5.44.45
